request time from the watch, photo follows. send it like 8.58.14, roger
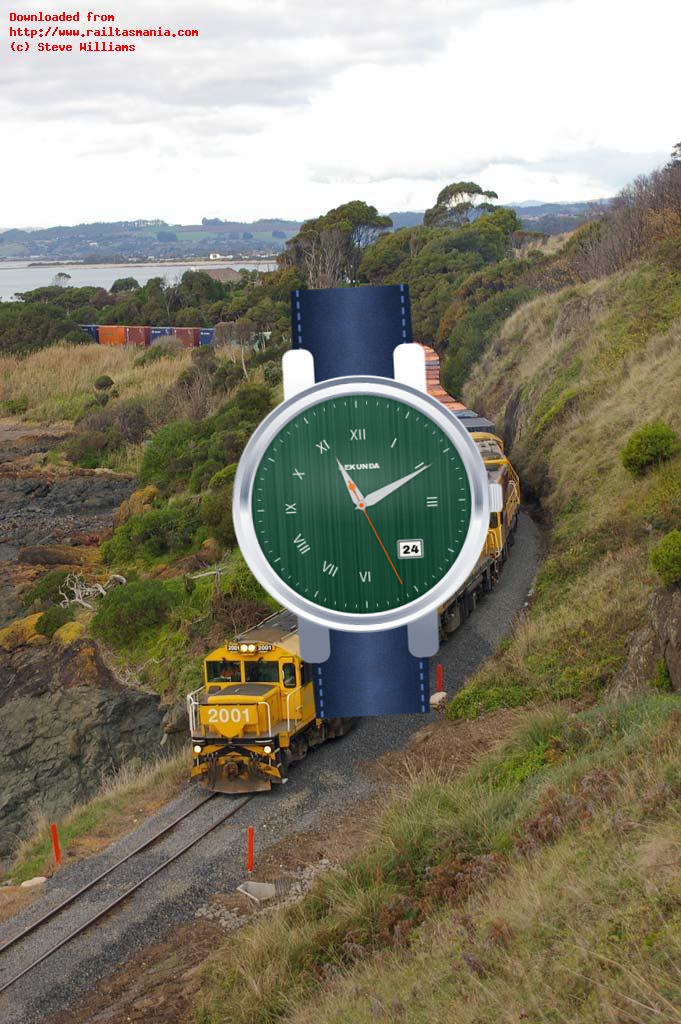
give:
11.10.26
